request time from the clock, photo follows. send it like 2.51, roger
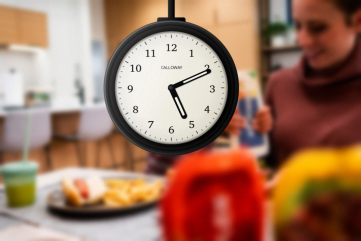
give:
5.11
